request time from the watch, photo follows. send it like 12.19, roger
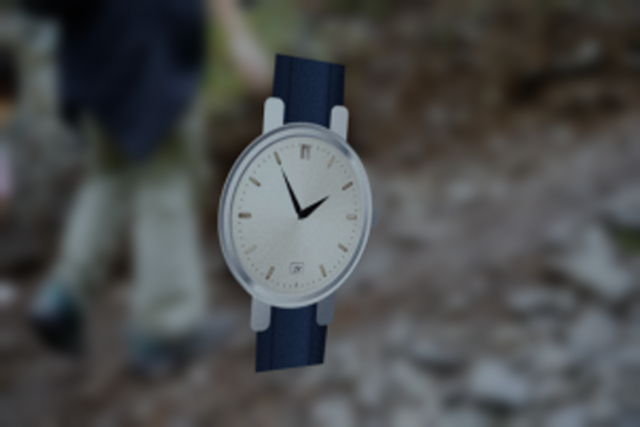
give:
1.55
